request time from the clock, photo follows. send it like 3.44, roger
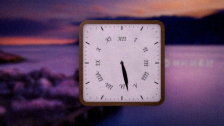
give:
5.28
